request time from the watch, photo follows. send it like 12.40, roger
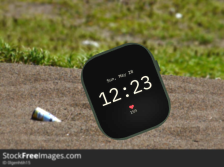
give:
12.23
